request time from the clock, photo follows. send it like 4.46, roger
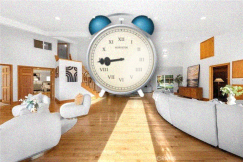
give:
8.44
